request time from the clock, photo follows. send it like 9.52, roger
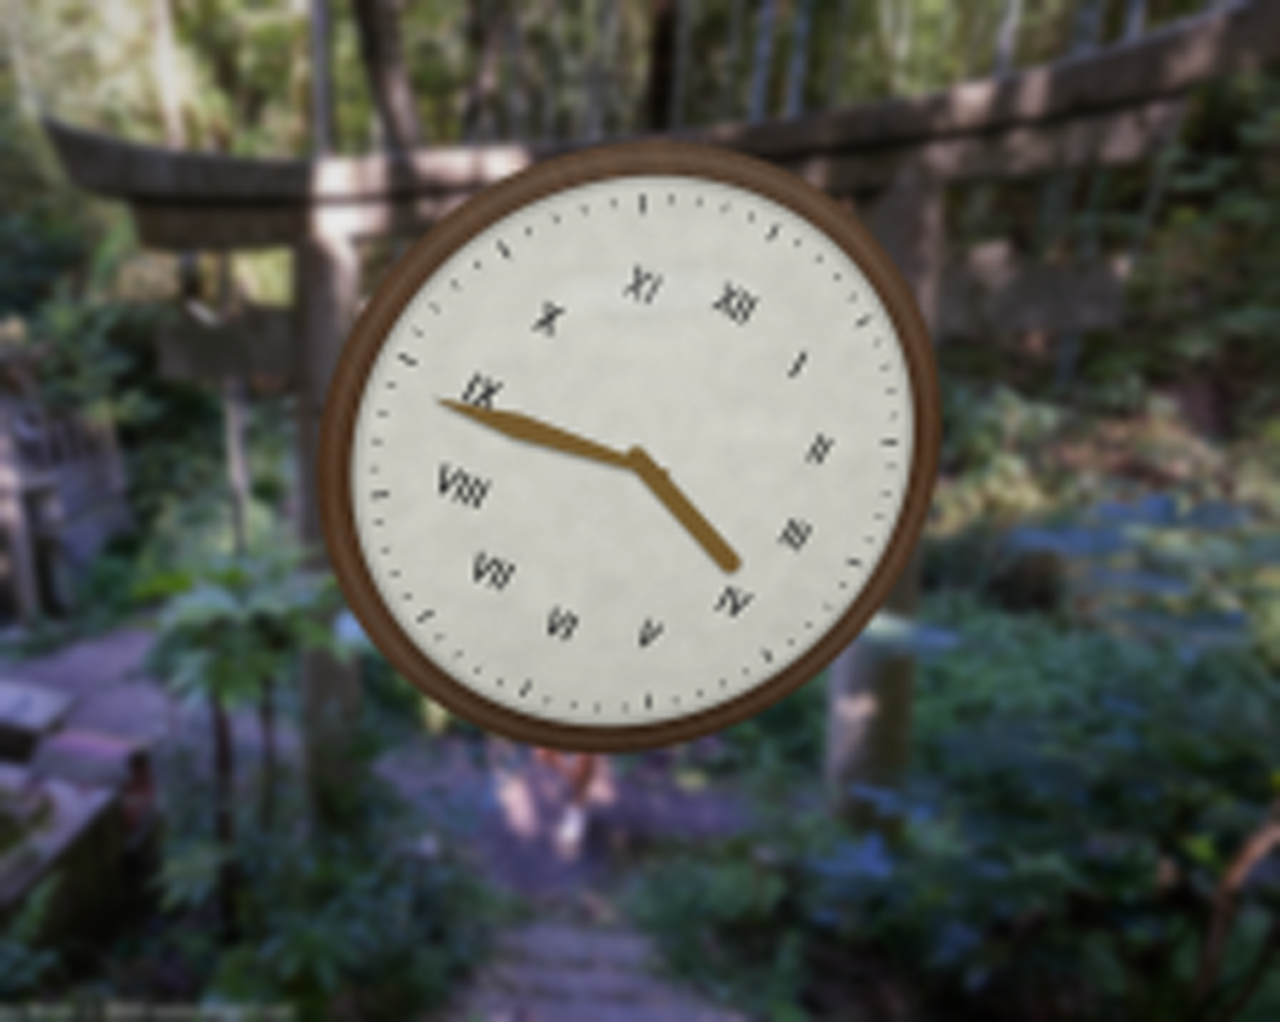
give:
3.44
